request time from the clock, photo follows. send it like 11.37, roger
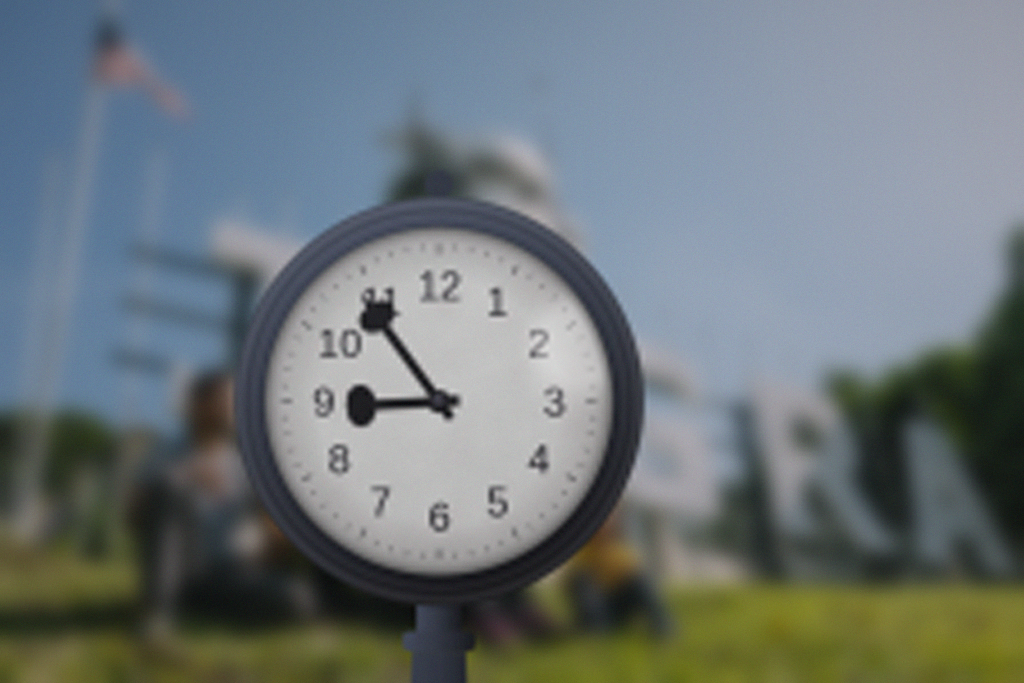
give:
8.54
